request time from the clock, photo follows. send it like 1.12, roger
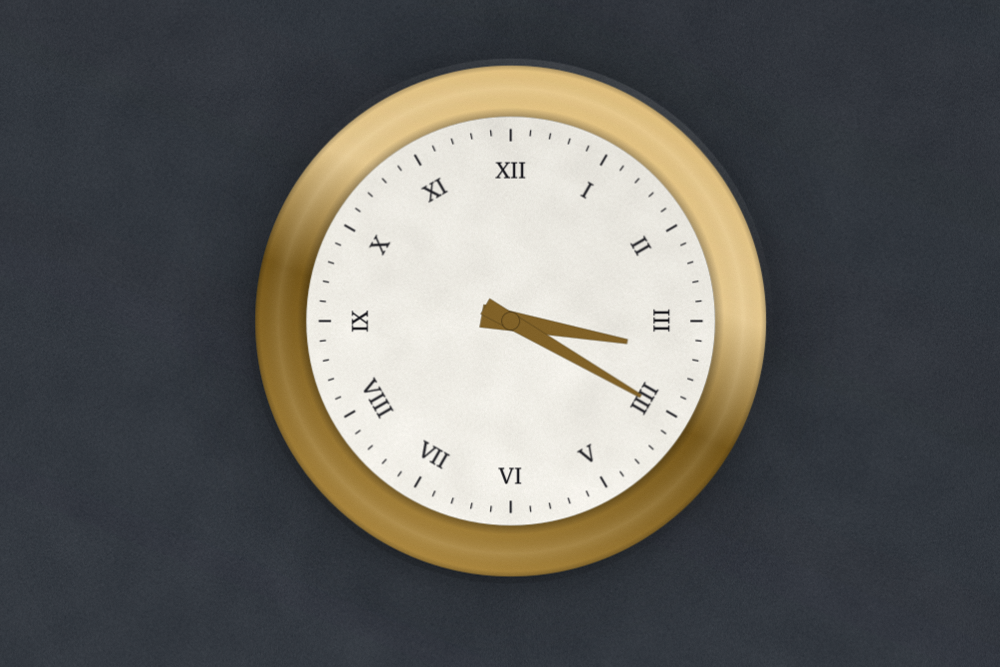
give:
3.20
